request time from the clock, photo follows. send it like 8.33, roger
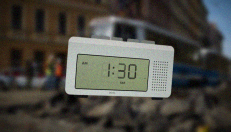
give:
1.30
